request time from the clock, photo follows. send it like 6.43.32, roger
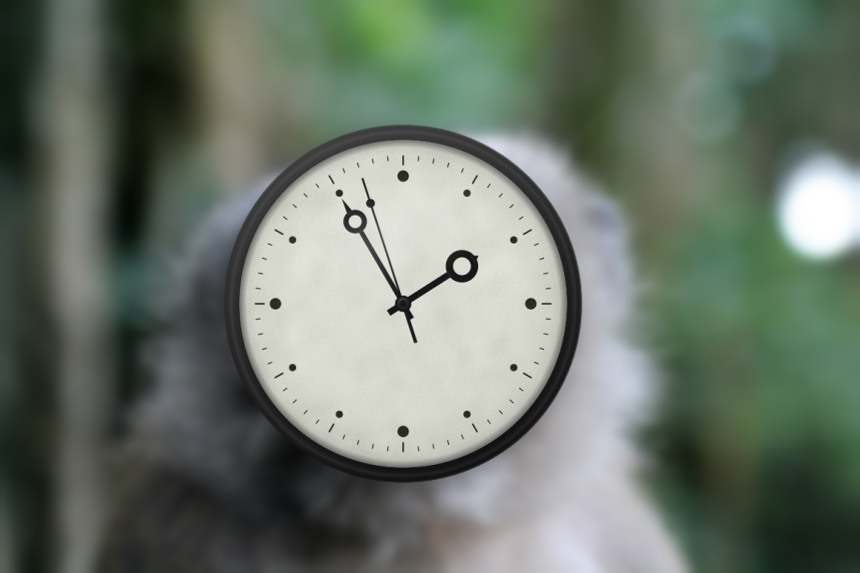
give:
1.54.57
